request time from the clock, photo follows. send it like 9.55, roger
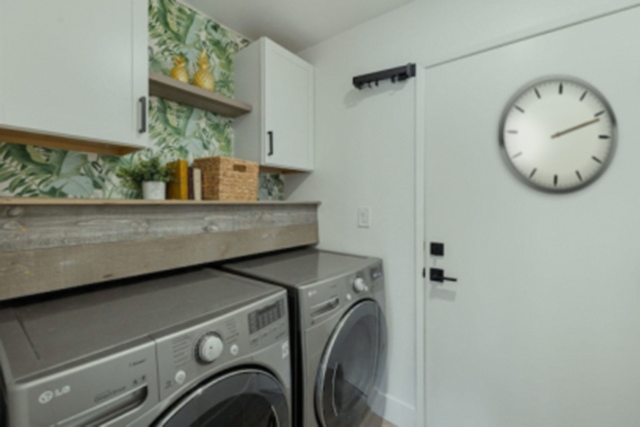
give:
2.11
